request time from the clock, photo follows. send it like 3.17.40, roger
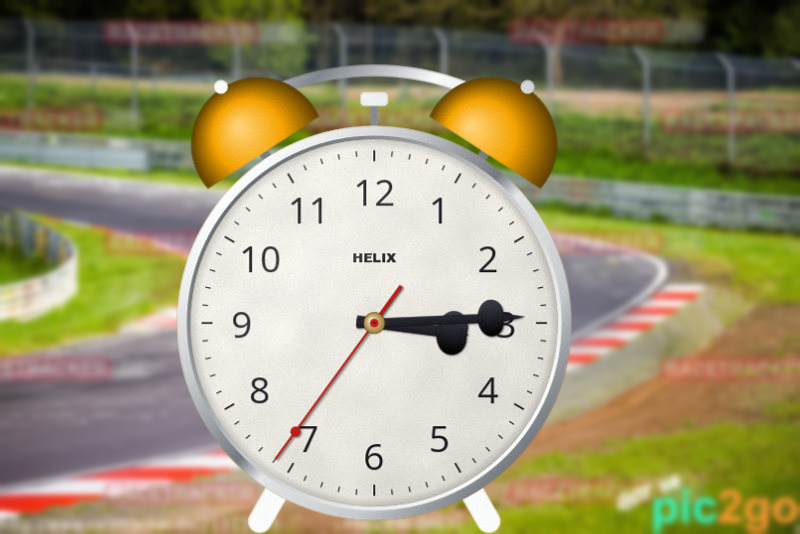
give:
3.14.36
